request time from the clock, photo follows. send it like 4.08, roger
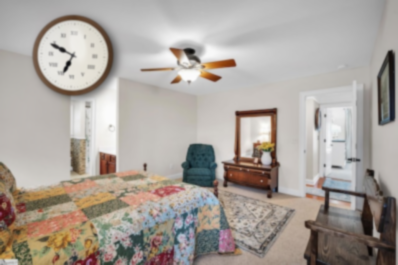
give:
6.49
